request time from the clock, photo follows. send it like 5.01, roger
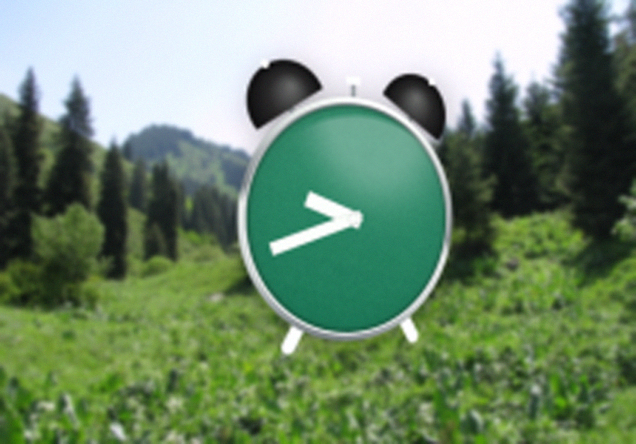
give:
9.42
